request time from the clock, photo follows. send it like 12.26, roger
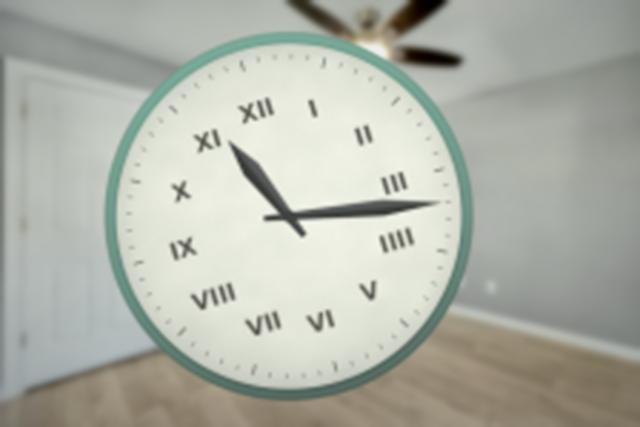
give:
11.17
